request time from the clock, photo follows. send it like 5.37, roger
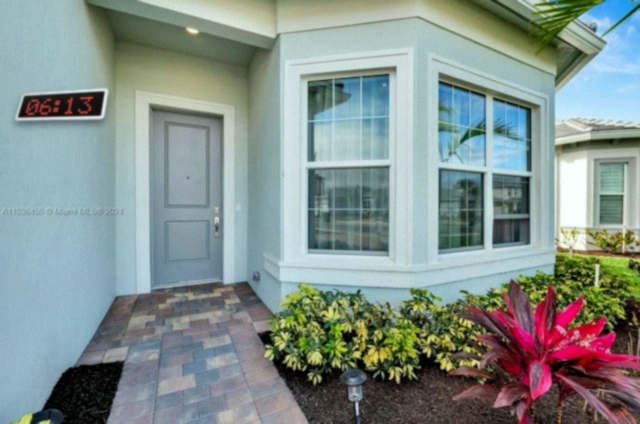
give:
6.13
